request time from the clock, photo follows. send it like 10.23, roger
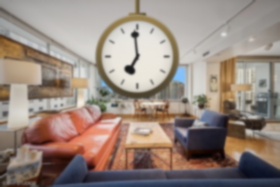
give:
6.59
